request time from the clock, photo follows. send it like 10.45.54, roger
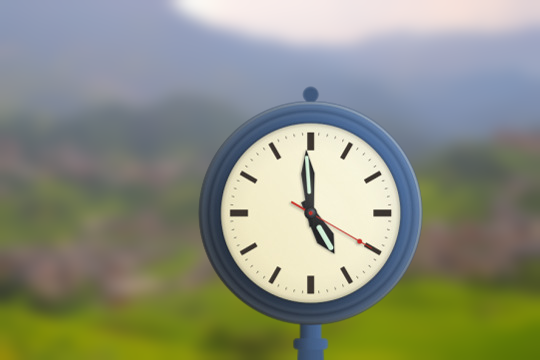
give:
4.59.20
